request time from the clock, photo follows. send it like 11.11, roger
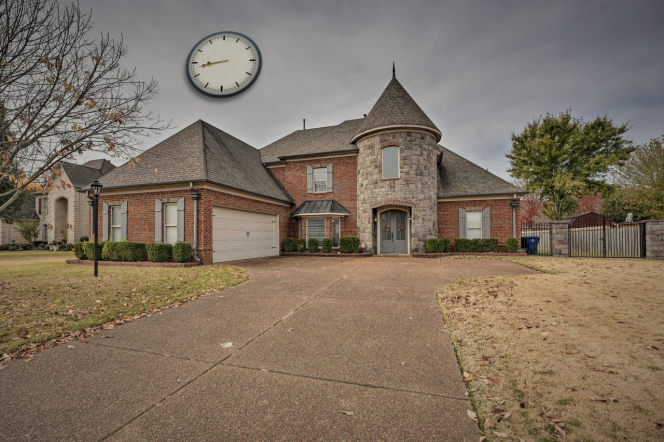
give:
8.43
